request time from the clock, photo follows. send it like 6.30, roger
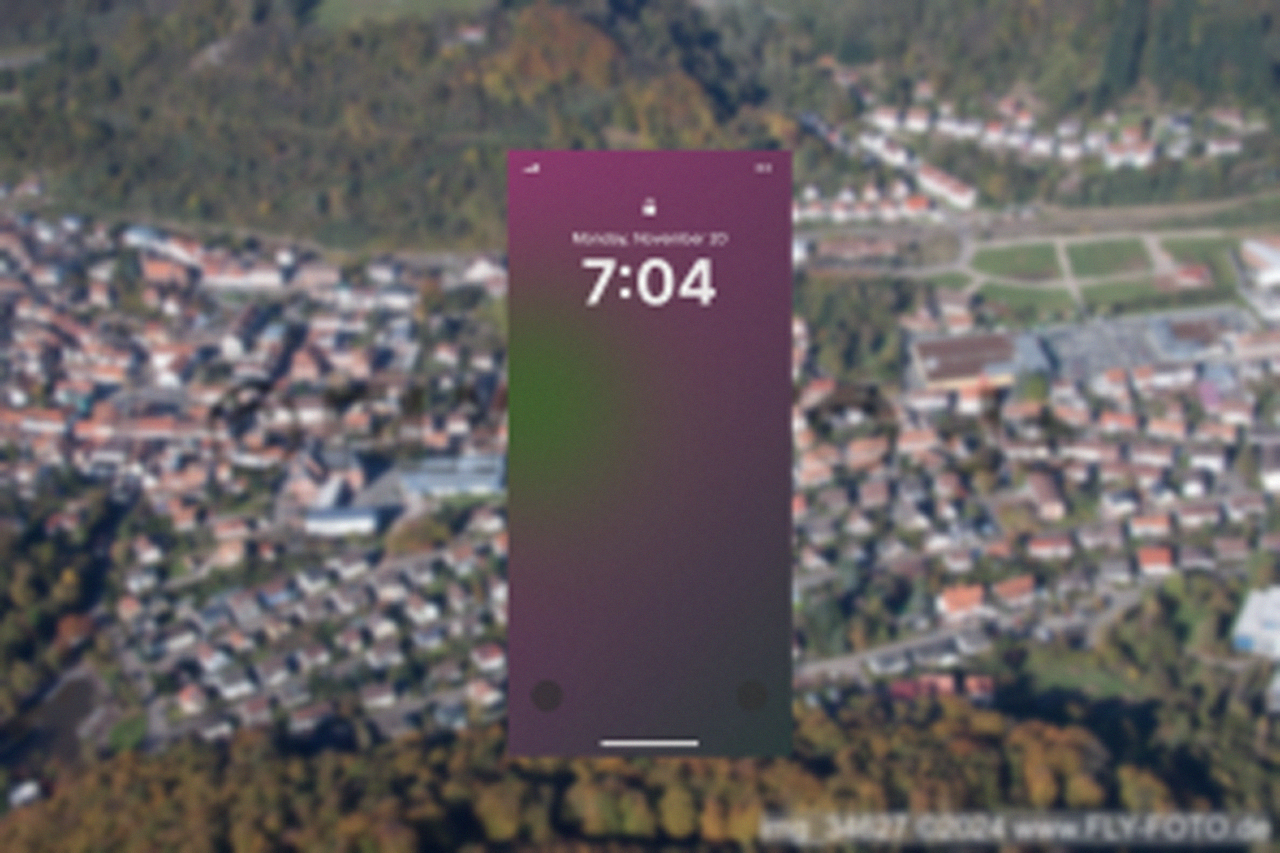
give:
7.04
